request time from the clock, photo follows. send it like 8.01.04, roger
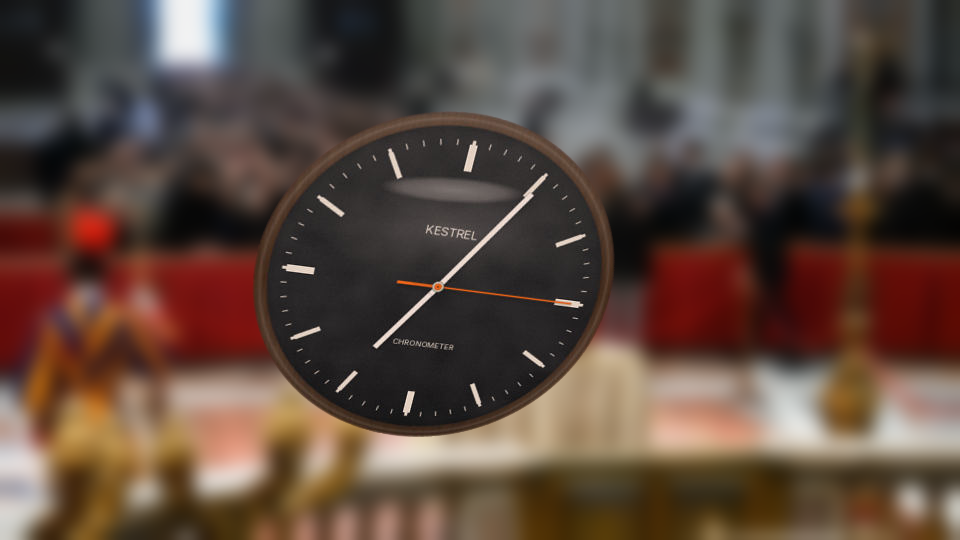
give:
7.05.15
